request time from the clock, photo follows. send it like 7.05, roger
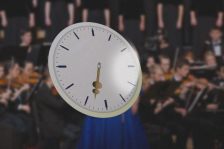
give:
6.33
